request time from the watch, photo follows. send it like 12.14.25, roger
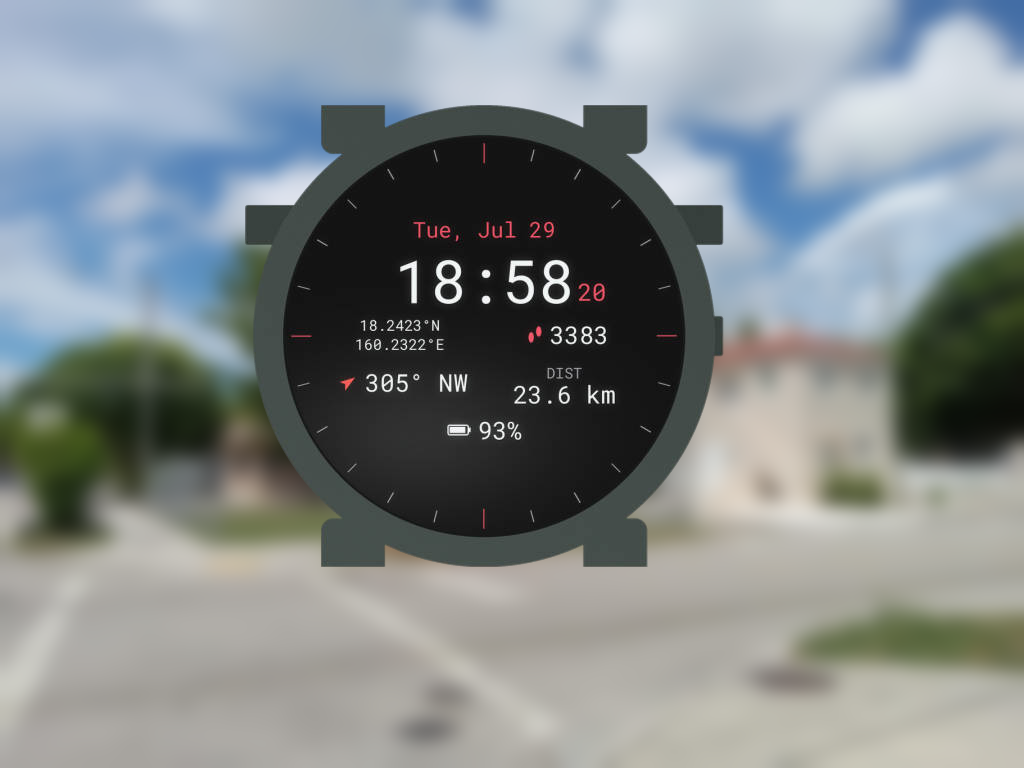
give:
18.58.20
